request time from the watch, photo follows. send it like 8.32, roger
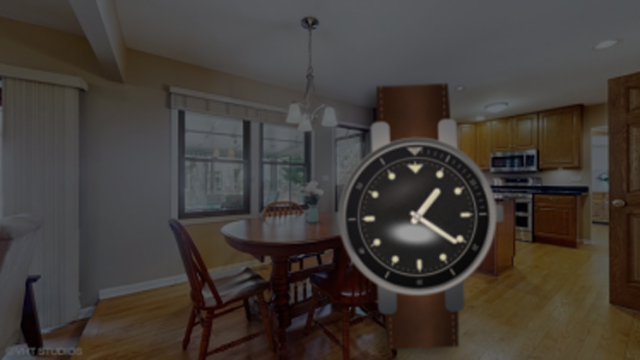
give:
1.21
